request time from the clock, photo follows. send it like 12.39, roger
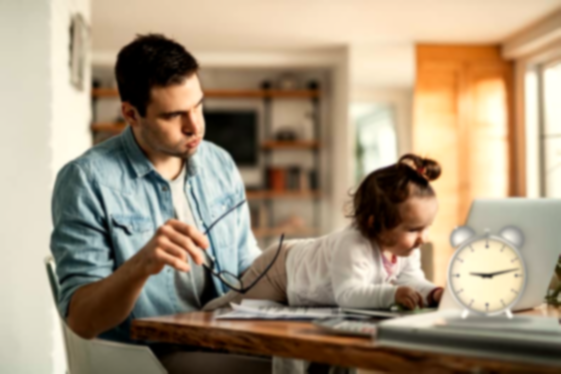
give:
9.13
